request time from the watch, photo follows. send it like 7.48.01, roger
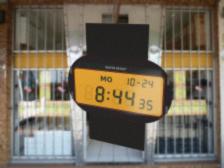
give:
8.44.35
